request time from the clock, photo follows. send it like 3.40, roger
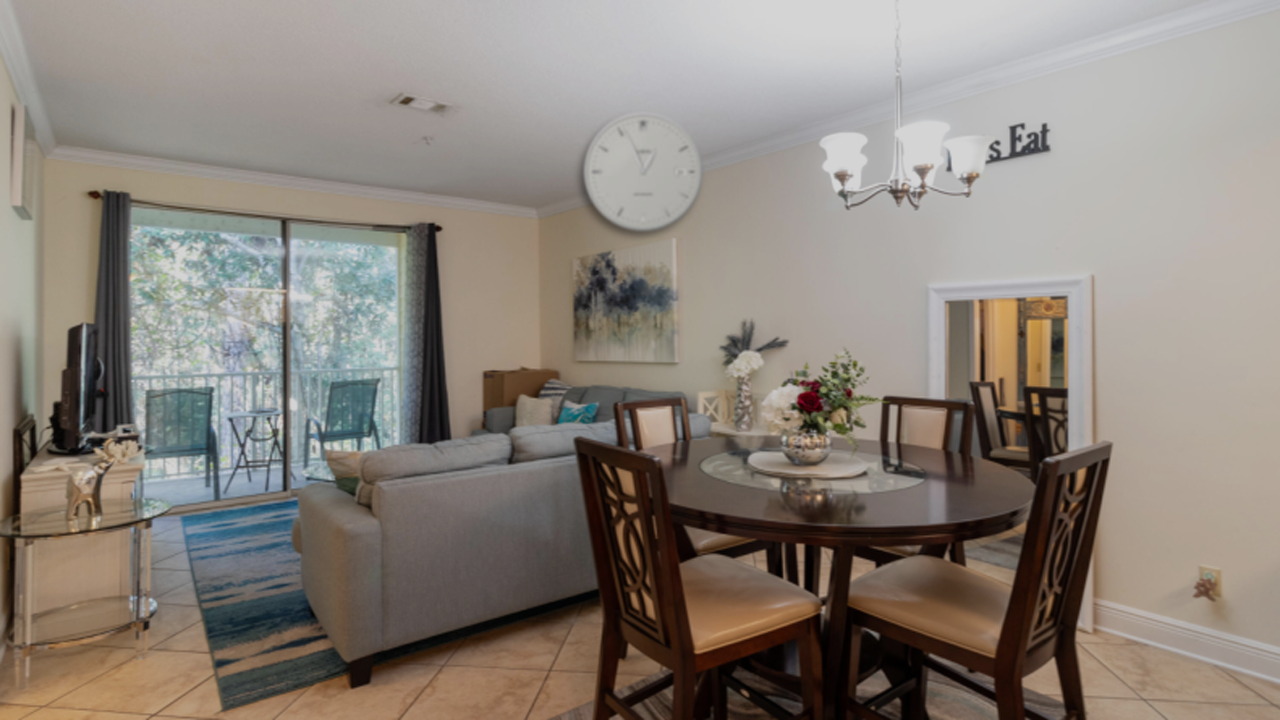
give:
12.56
